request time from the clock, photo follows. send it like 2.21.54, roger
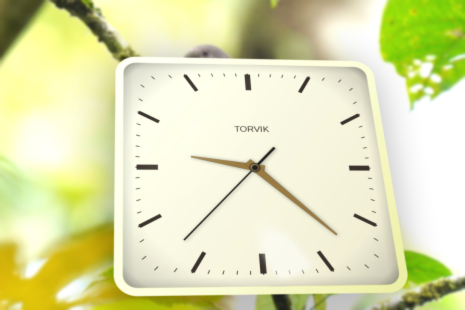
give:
9.22.37
